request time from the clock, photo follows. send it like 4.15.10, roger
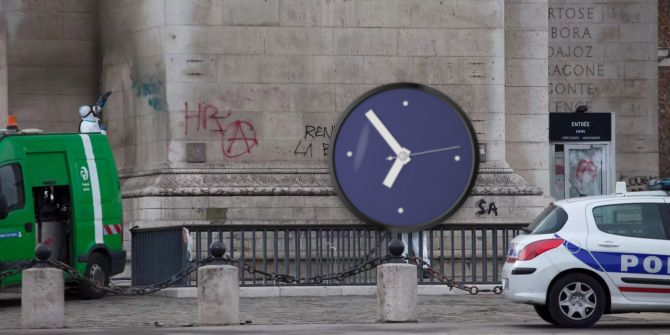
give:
6.53.13
